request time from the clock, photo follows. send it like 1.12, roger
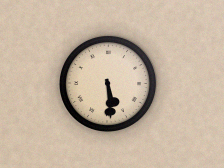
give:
5.29
